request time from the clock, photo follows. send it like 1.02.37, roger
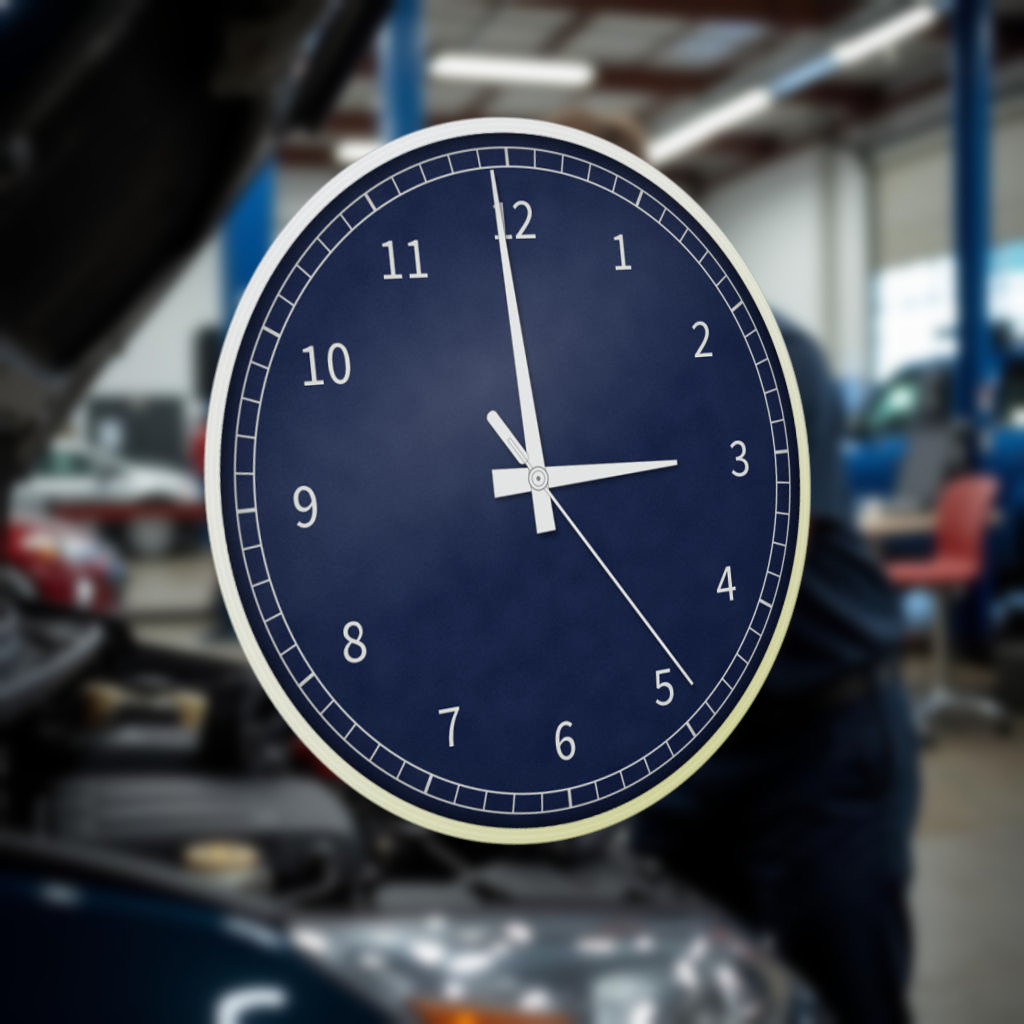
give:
2.59.24
